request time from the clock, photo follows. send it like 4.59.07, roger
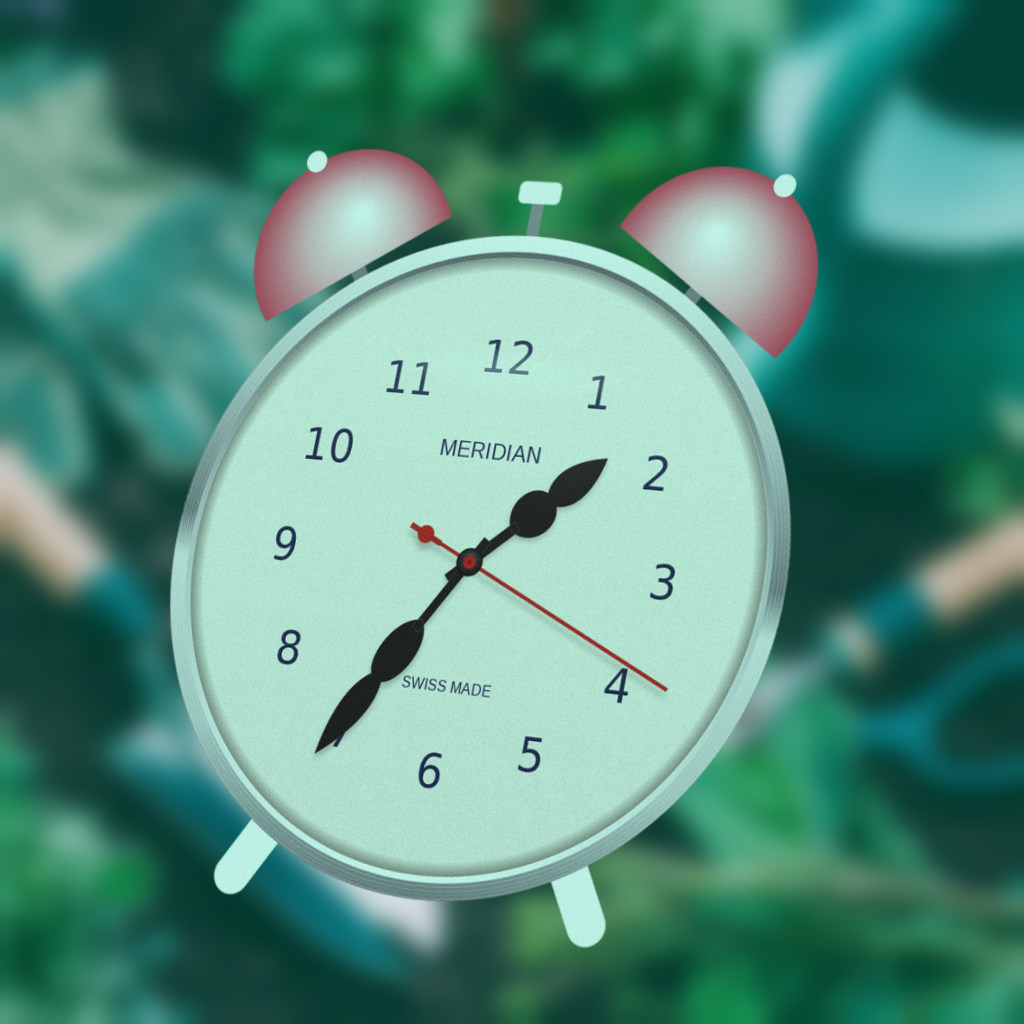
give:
1.35.19
